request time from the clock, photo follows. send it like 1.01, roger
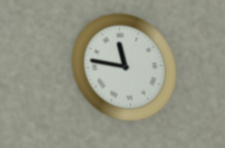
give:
11.47
